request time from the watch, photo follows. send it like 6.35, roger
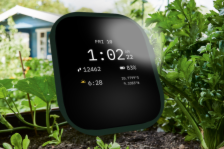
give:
1.02
